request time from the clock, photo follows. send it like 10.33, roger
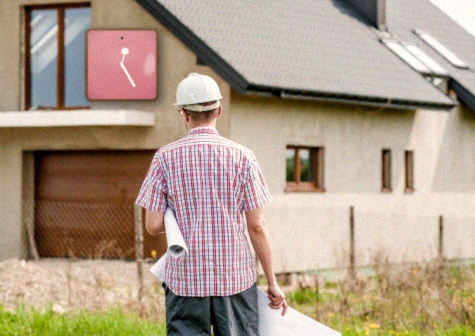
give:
12.25
